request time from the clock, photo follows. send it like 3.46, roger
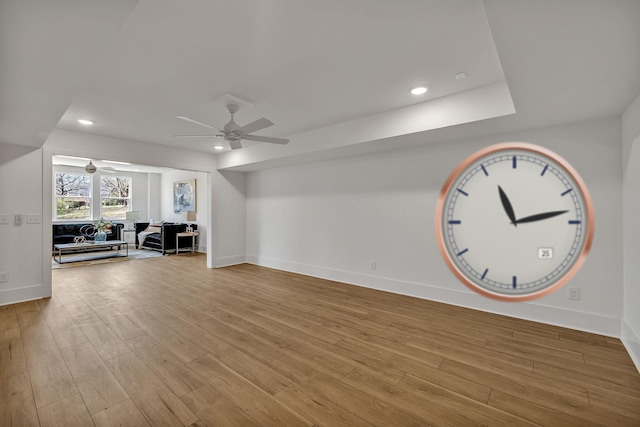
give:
11.13
